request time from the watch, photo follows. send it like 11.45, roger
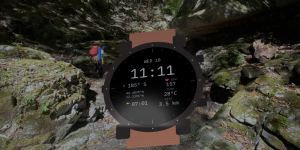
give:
11.11
